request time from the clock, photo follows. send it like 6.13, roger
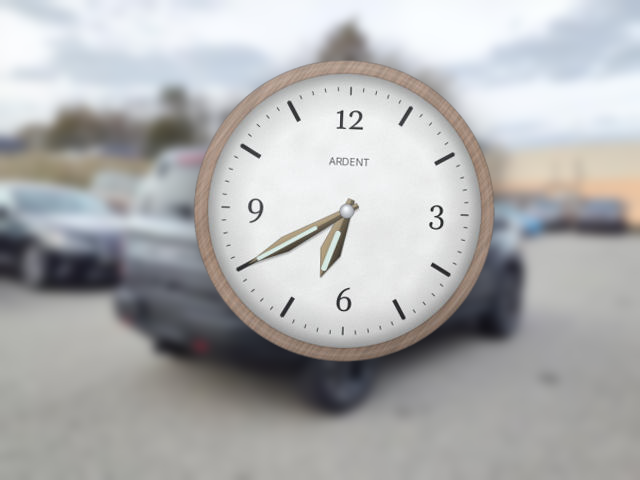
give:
6.40
